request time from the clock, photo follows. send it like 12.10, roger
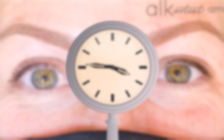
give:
3.46
